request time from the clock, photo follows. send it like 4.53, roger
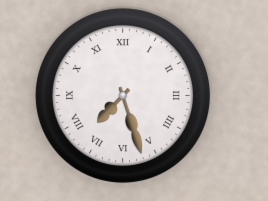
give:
7.27
